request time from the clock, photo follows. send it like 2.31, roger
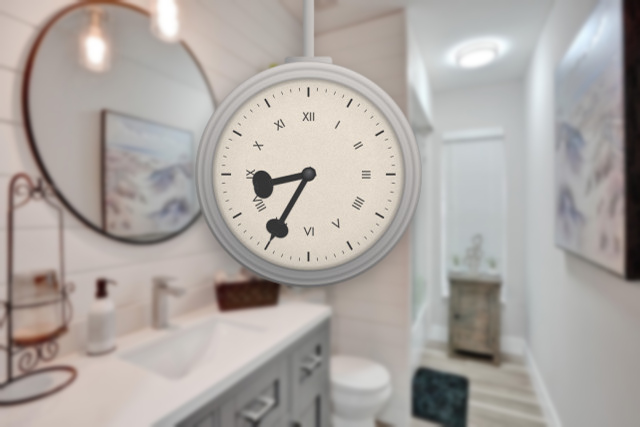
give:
8.35
